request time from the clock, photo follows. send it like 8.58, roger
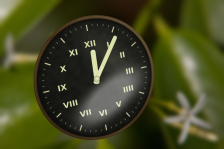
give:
12.06
